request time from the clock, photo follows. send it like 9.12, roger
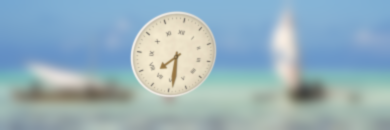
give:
7.29
